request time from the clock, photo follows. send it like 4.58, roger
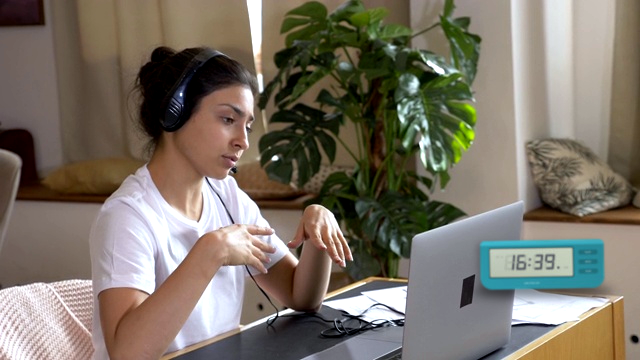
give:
16.39
